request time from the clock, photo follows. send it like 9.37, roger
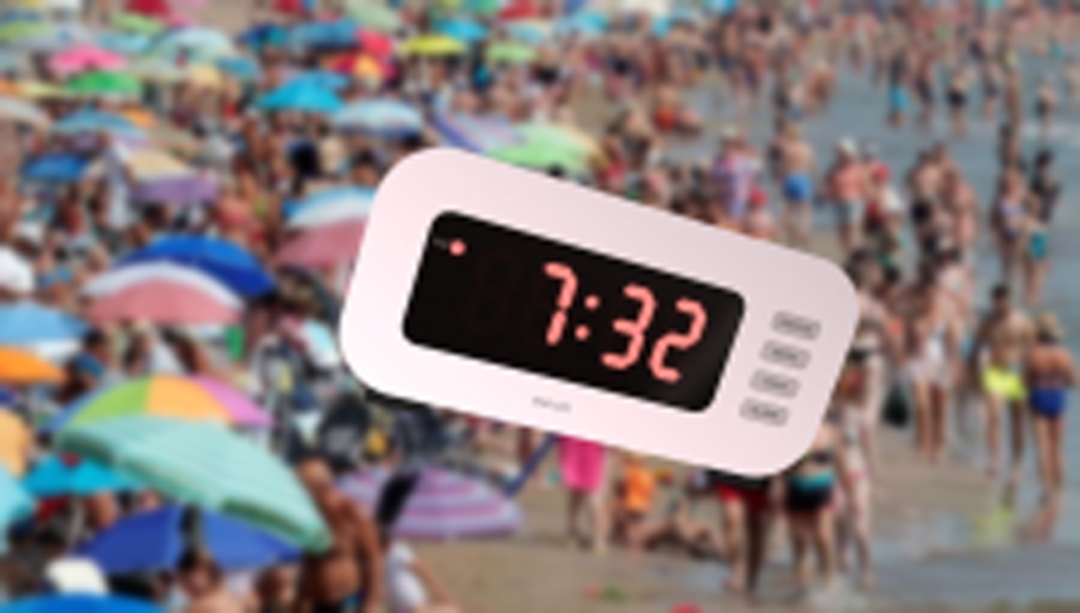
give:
7.32
